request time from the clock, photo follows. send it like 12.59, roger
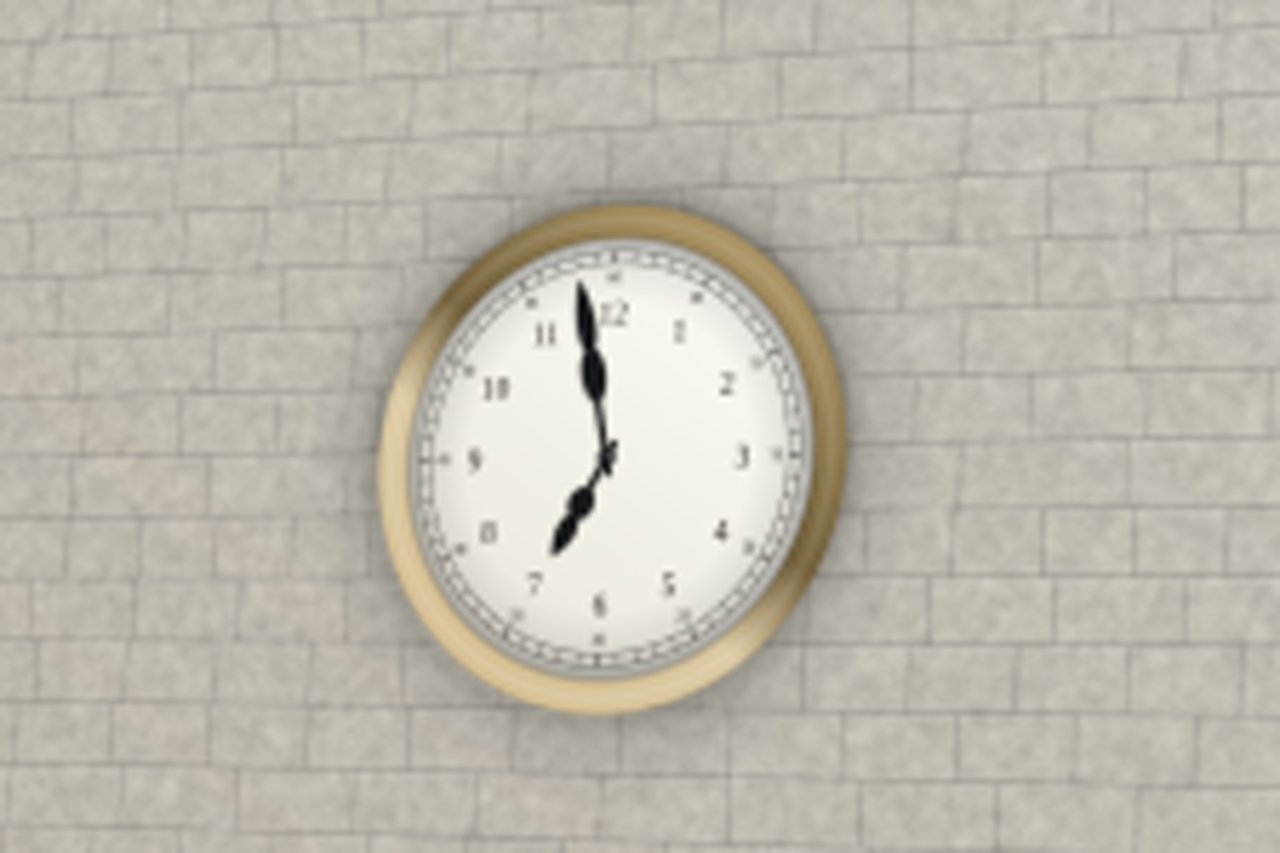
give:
6.58
